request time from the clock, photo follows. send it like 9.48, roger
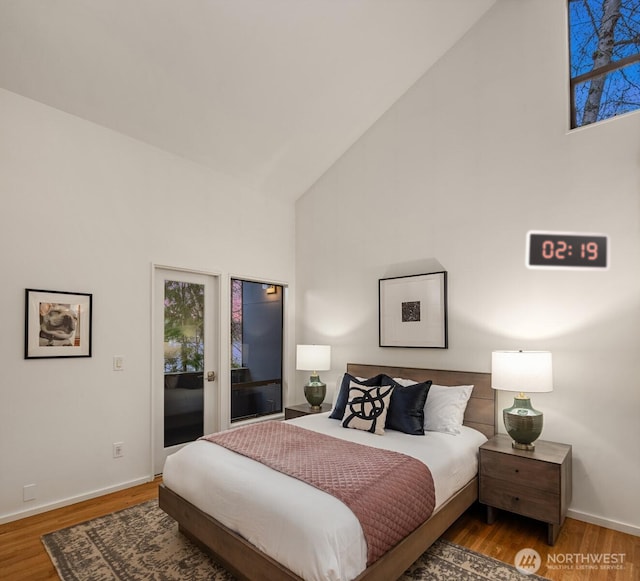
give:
2.19
